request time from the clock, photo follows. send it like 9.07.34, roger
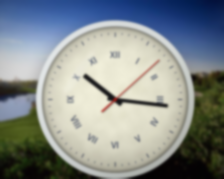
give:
10.16.08
